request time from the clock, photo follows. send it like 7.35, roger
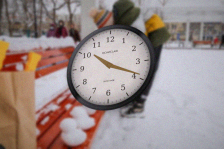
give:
10.19
